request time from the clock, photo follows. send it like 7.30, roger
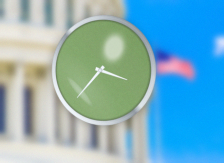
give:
3.37
